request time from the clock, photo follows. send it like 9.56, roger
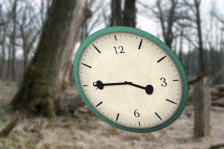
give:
3.45
